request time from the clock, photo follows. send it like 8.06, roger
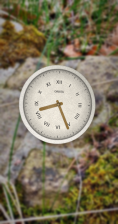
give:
8.26
